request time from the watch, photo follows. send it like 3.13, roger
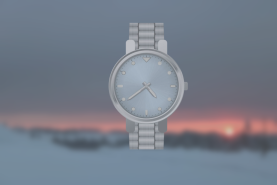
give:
4.39
